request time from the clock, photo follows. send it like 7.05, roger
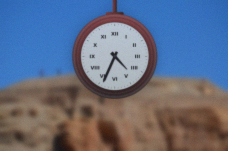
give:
4.34
